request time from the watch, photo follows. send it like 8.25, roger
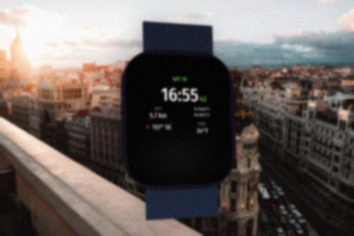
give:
16.55
